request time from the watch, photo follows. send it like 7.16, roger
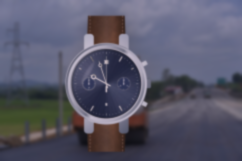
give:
9.57
